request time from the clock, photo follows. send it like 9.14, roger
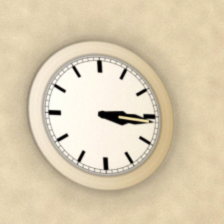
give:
3.16
